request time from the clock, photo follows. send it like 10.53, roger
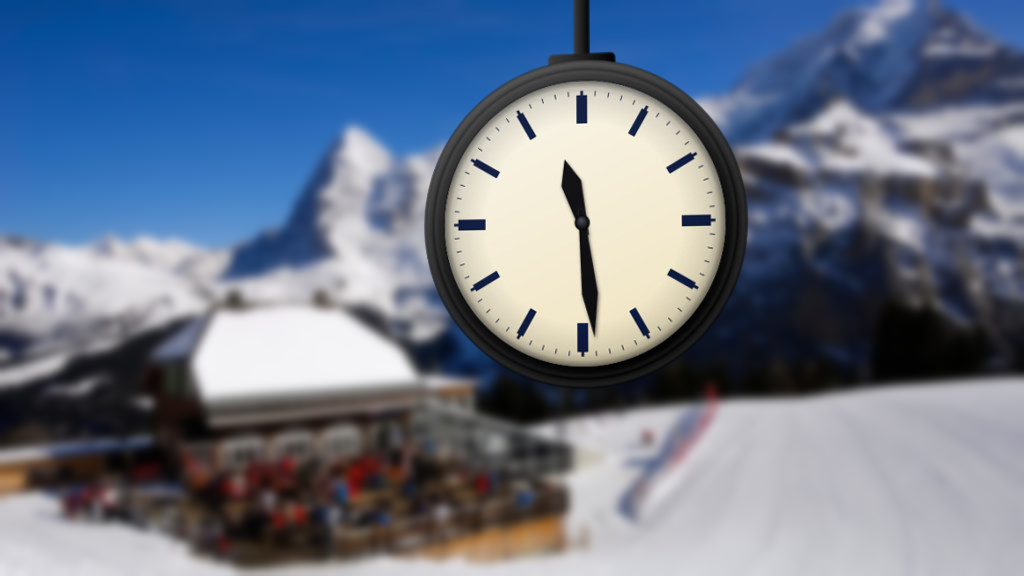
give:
11.29
